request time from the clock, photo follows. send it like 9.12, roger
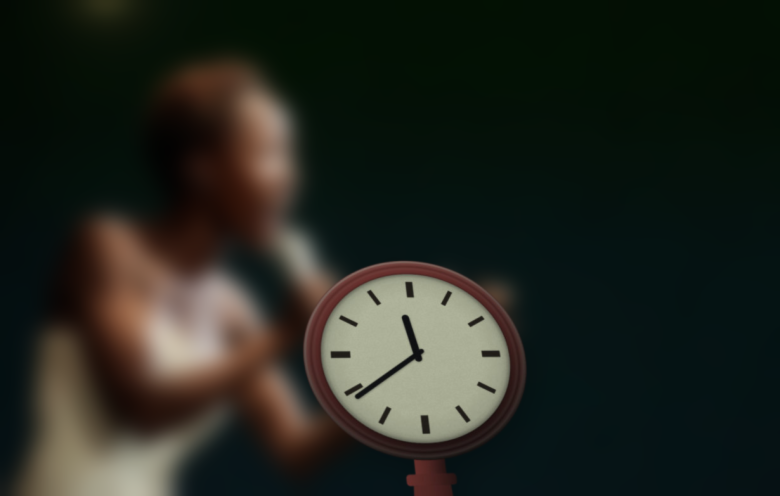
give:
11.39
